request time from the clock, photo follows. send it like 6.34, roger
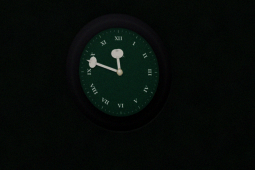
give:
11.48
